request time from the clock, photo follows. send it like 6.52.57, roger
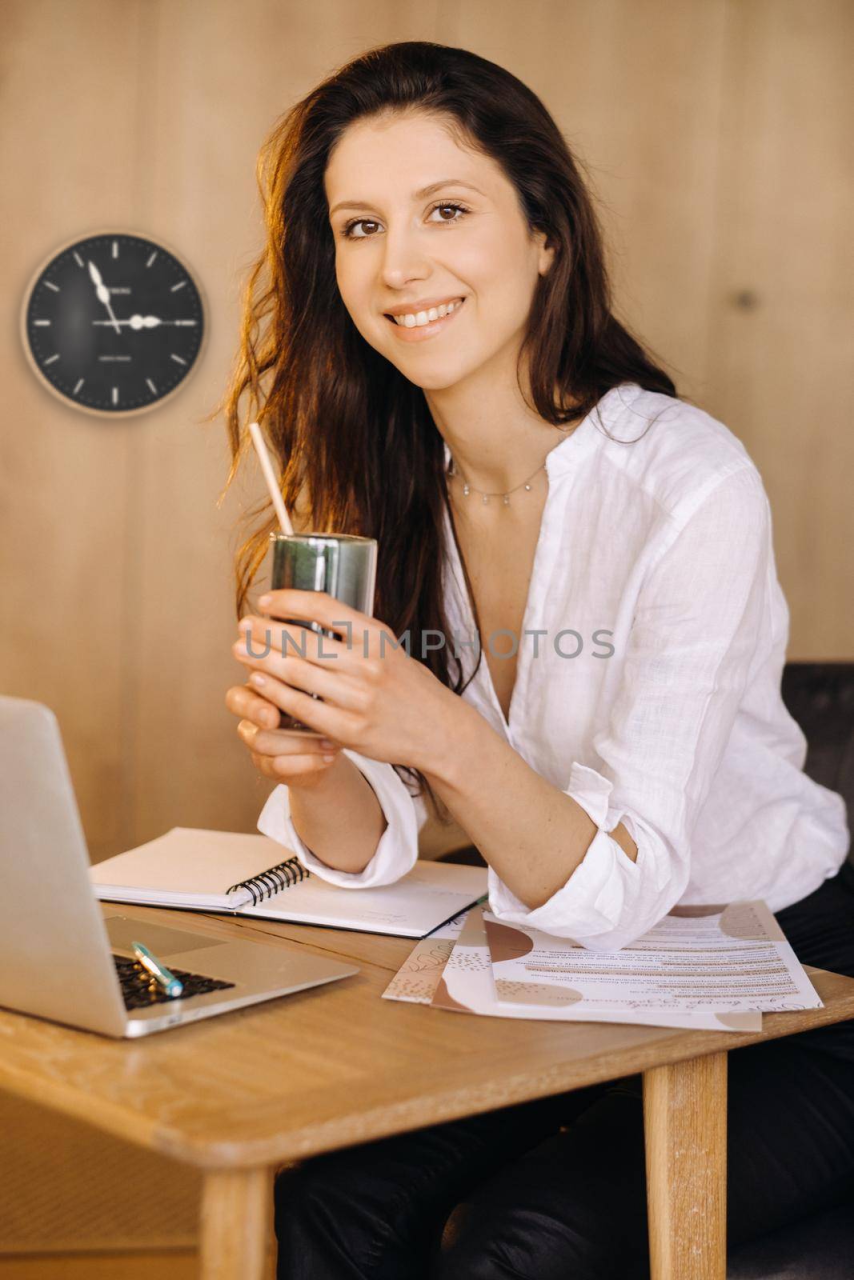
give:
2.56.15
